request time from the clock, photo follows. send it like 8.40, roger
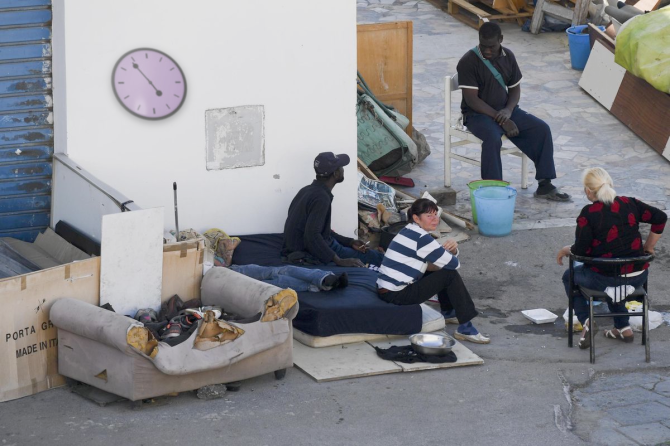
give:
4.54
